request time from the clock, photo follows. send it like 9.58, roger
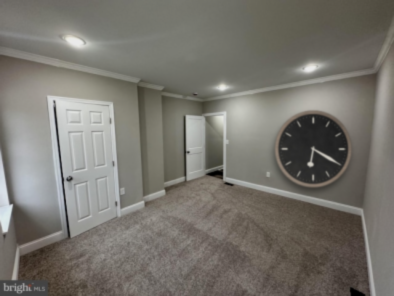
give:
6.20
